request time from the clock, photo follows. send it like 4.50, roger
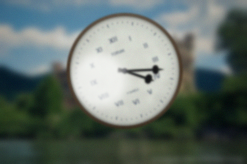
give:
4.18
